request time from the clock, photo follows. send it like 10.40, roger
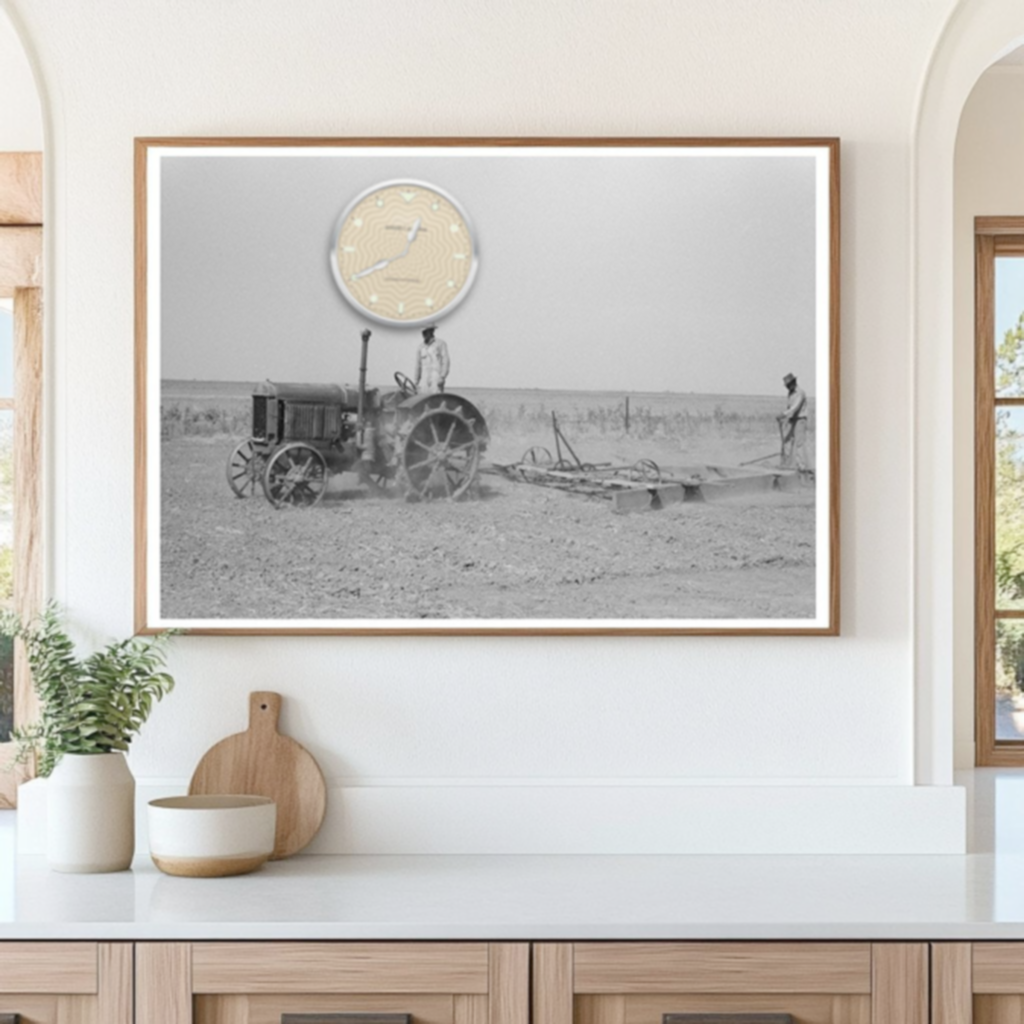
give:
12.40
